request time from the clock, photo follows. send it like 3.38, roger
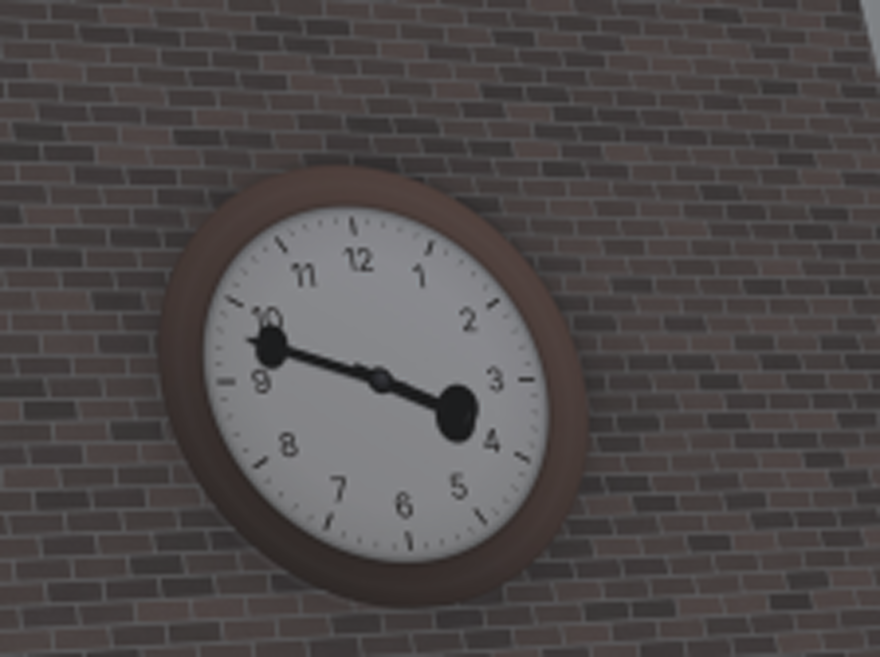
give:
3.48
